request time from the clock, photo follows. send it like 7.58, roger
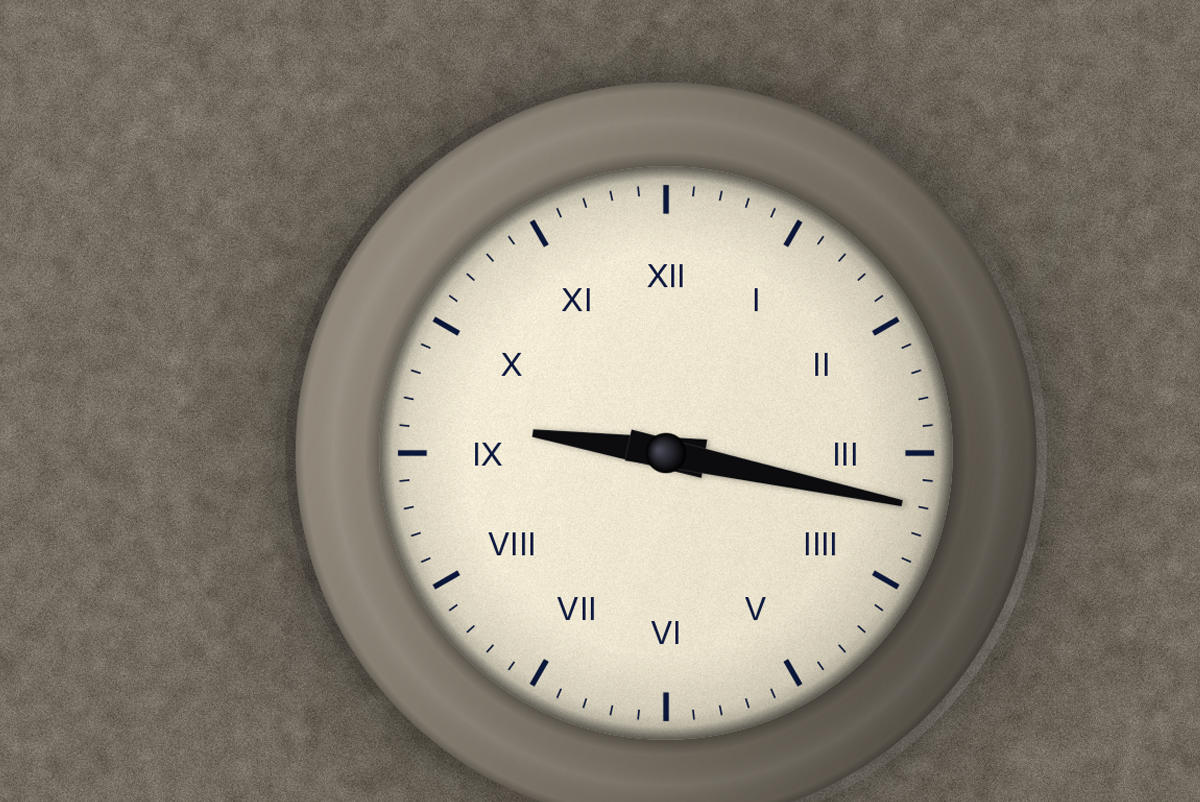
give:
9.17
